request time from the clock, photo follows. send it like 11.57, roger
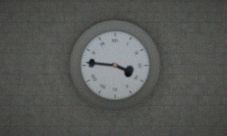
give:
3.46
